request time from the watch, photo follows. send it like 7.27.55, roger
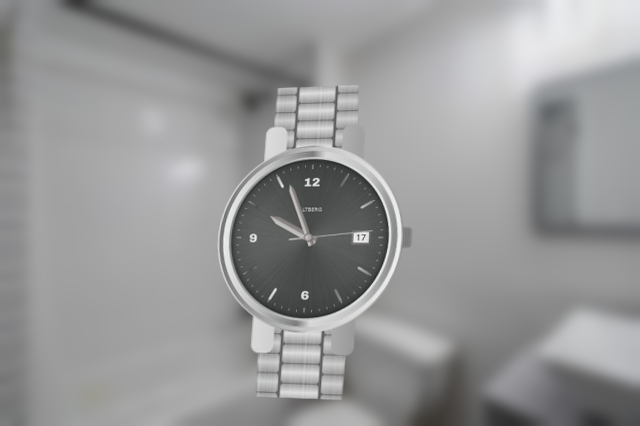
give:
9.56.14
